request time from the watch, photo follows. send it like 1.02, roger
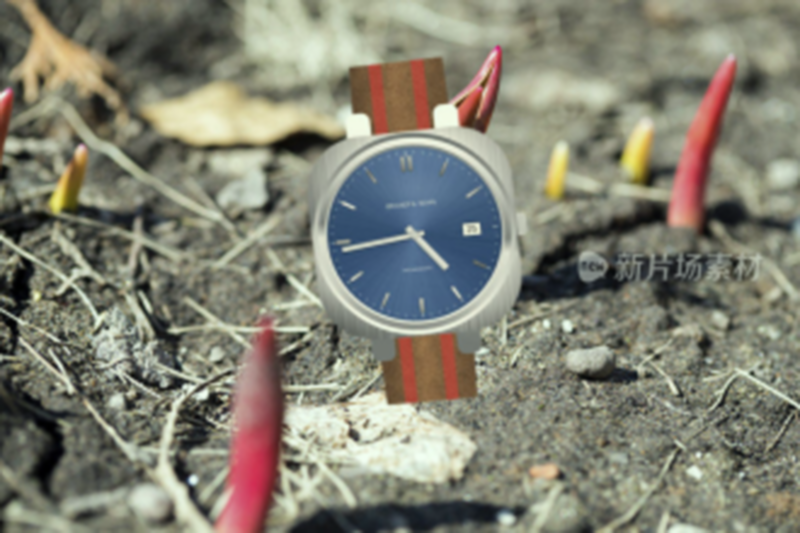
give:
4.44
